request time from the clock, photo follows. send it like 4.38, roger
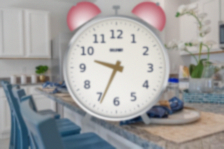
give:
9.34
